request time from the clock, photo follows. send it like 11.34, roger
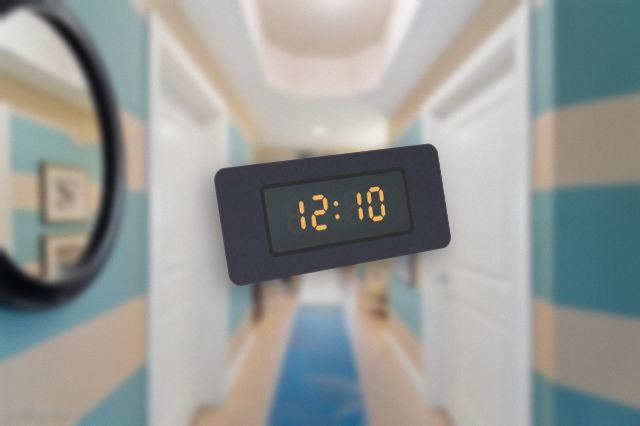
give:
12.10
